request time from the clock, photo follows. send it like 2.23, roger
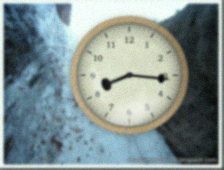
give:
8.16
